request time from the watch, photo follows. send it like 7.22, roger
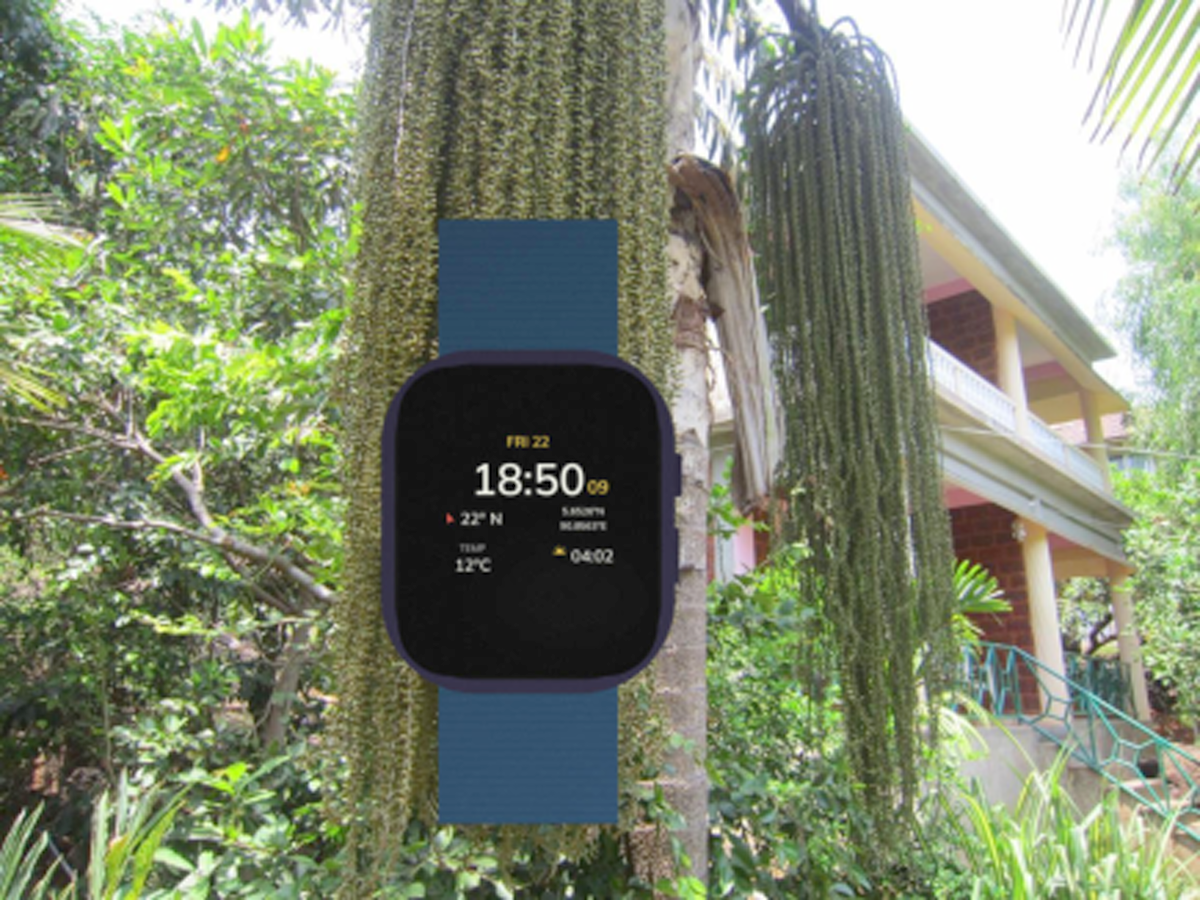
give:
18.50
